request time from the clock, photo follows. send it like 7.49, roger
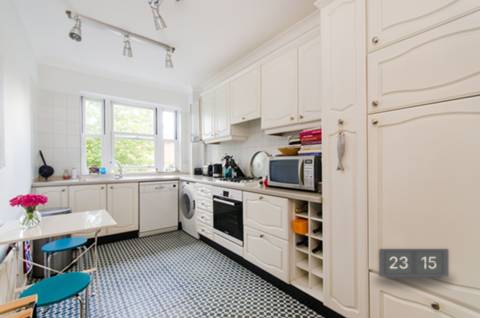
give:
23.15
